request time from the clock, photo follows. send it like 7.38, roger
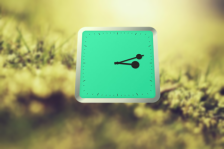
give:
3.12
